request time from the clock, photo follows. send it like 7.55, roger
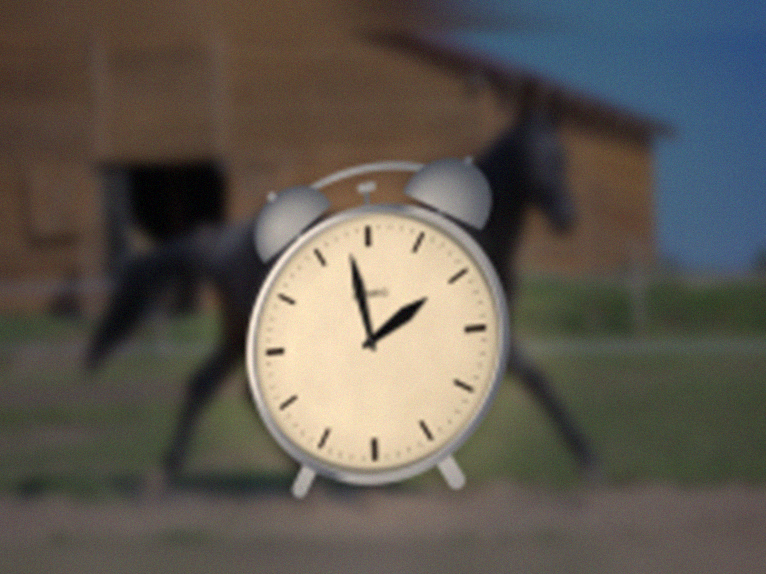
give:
1.58
